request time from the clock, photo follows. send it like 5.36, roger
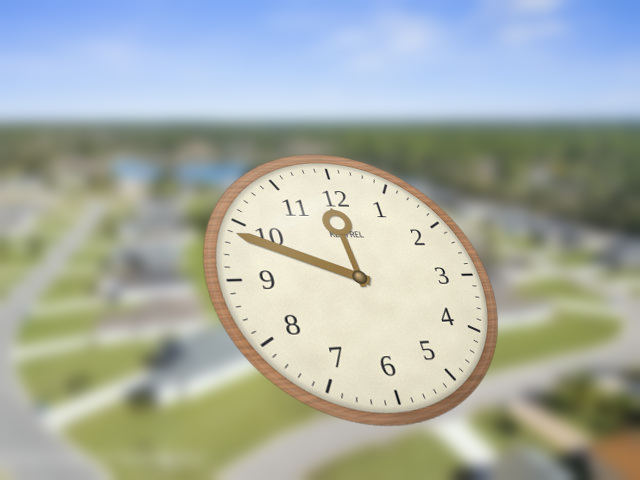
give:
11.49
